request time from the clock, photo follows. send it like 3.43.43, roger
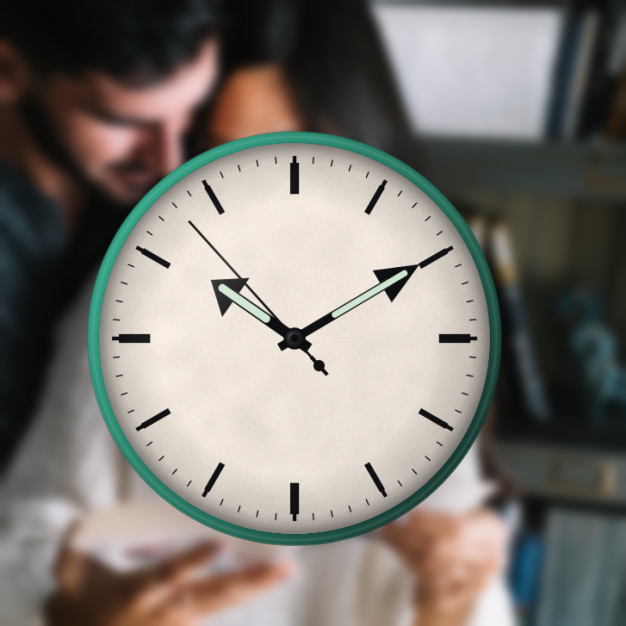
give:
10.09.53
